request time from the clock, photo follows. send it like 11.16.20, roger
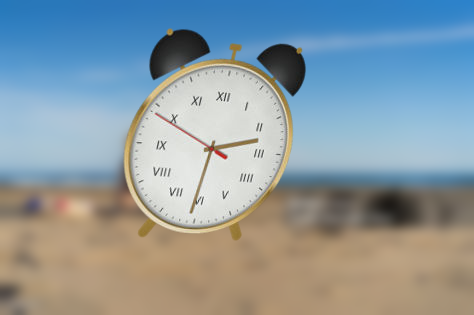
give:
2.30.49
